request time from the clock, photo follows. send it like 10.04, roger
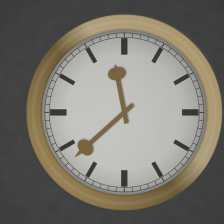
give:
11.38
